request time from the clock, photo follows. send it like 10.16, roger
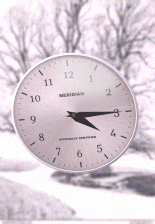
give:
4.15
